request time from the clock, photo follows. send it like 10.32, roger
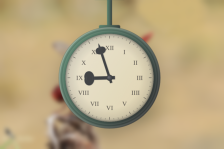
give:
8.57
